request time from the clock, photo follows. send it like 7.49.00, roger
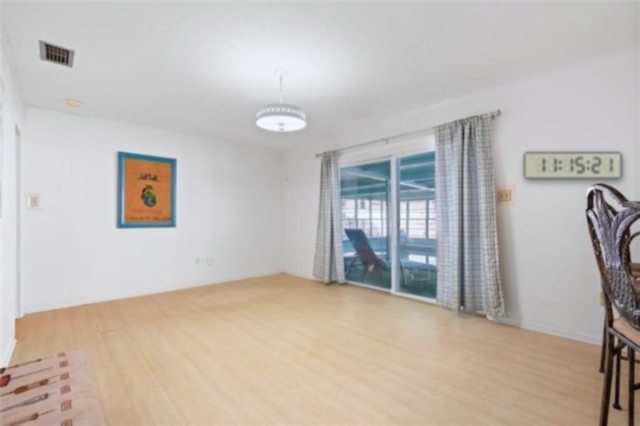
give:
11.15.21
